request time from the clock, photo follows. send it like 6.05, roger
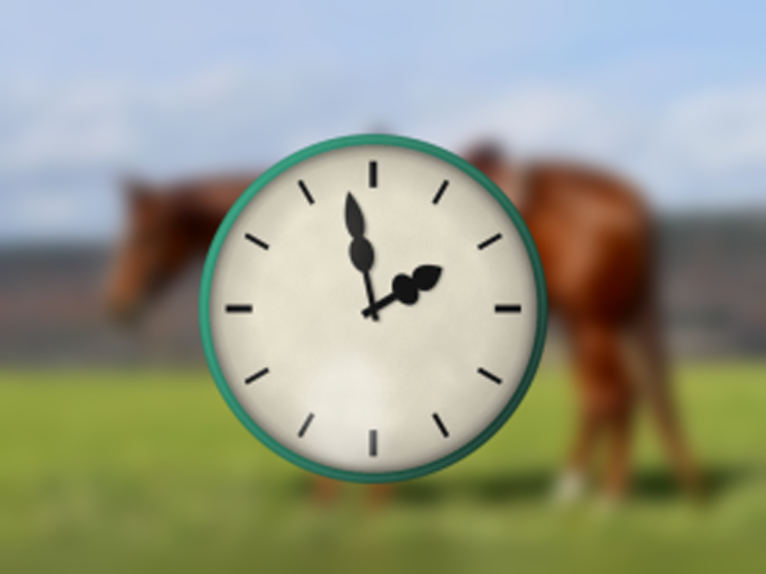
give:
1.58
